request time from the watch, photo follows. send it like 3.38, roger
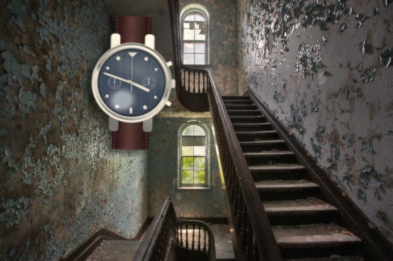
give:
3.48
